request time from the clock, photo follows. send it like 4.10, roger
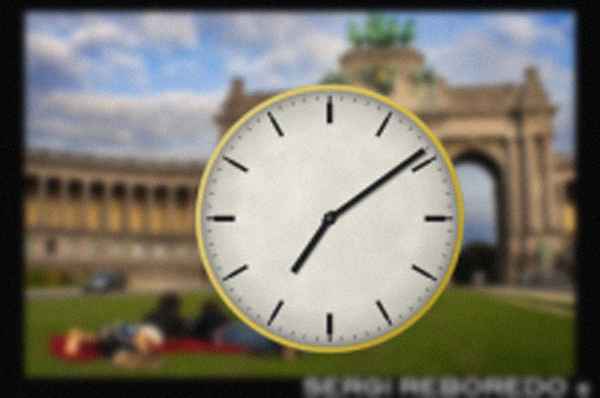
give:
7.09
